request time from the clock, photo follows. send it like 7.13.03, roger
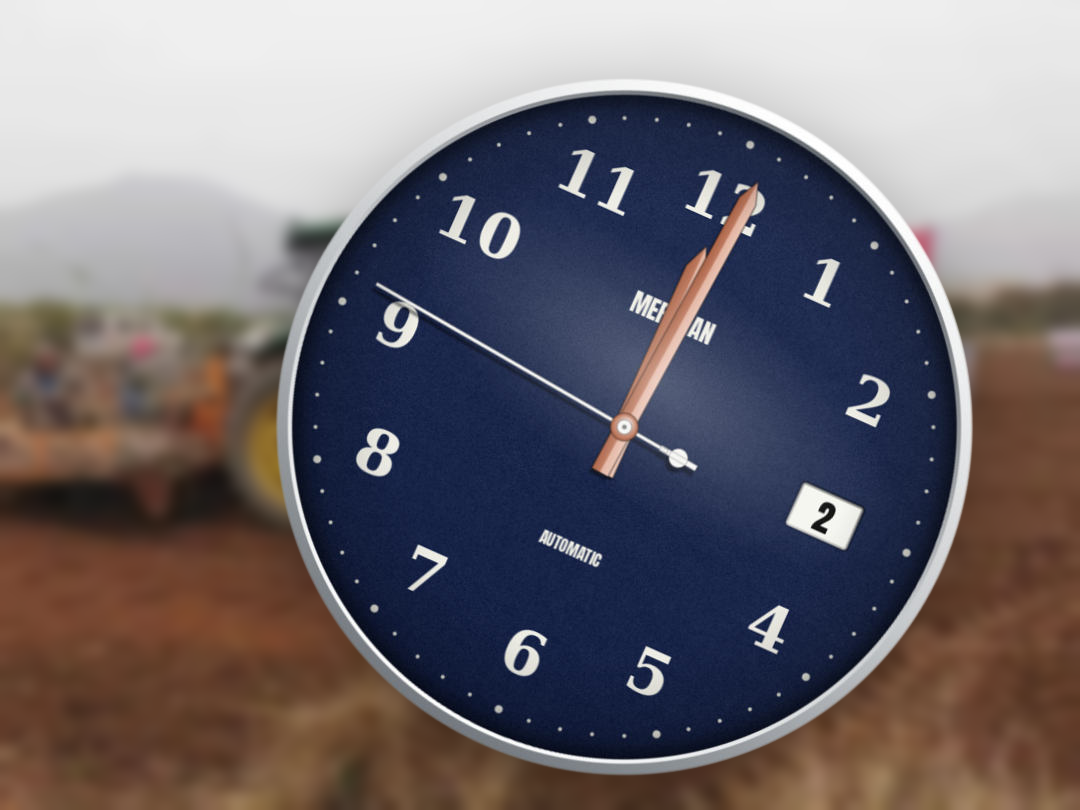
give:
12.00.46
